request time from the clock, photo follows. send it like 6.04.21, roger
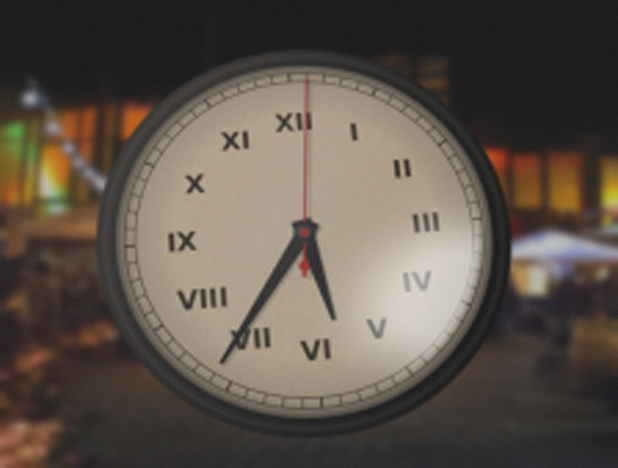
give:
5.36.01
